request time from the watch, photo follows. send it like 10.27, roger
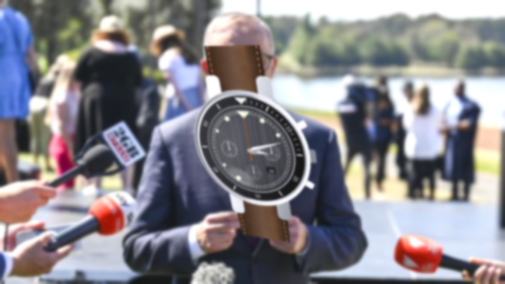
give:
3.12
